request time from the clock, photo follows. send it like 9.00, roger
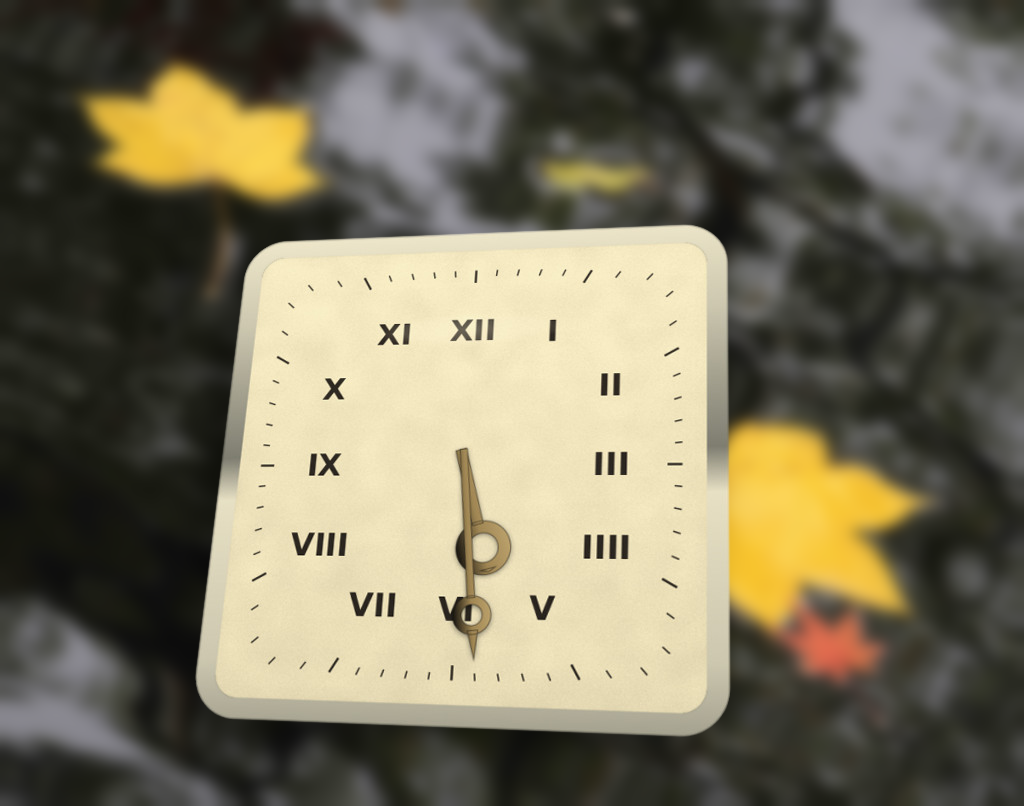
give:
5.29
